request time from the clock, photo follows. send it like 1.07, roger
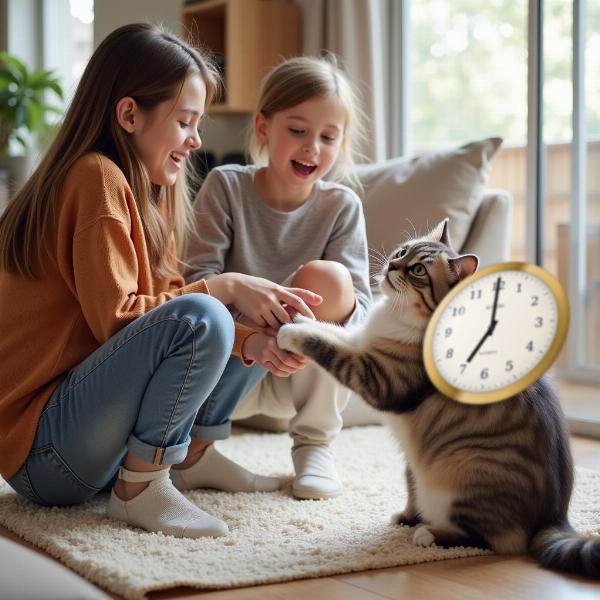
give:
7.00
